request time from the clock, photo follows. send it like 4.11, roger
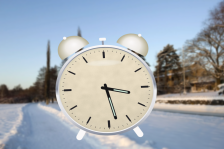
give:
3.28
